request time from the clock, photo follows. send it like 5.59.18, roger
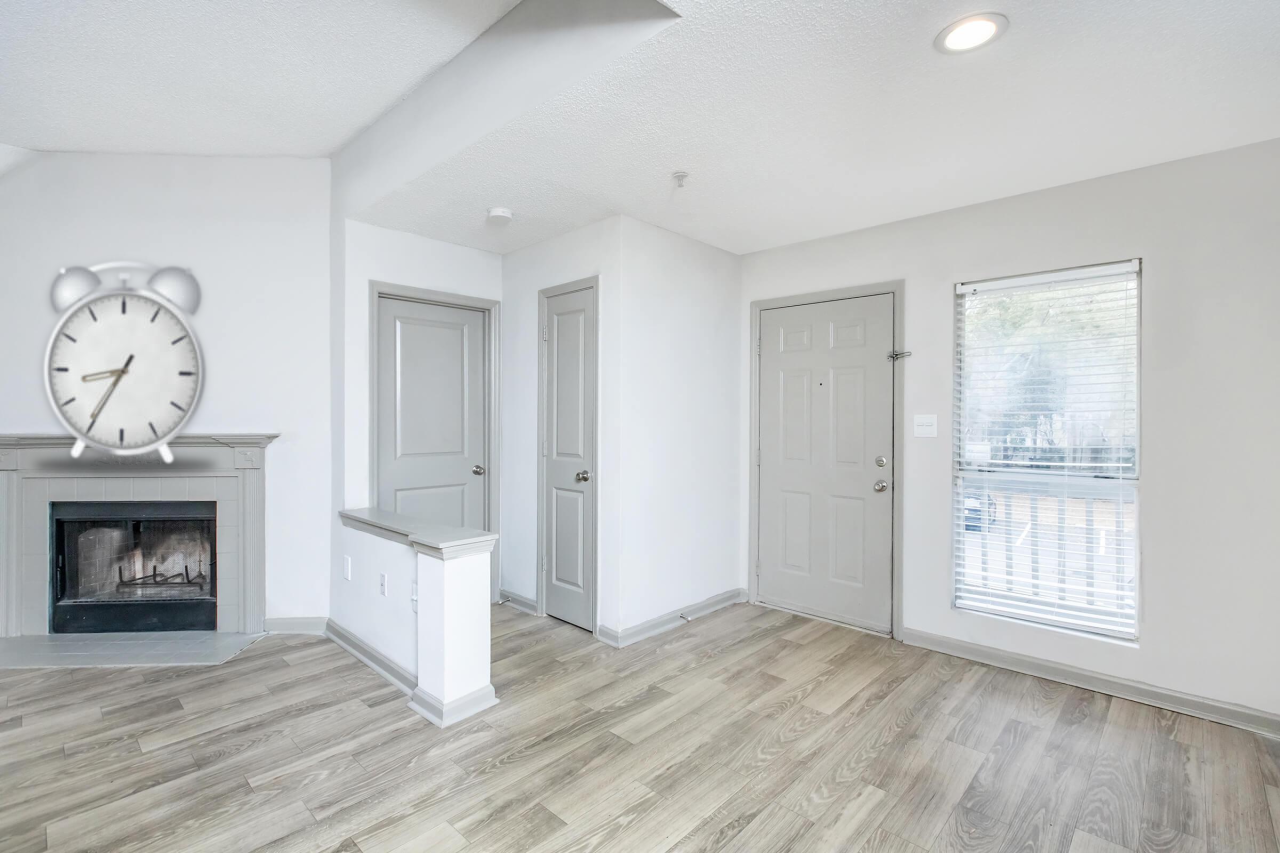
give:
8.35.35
